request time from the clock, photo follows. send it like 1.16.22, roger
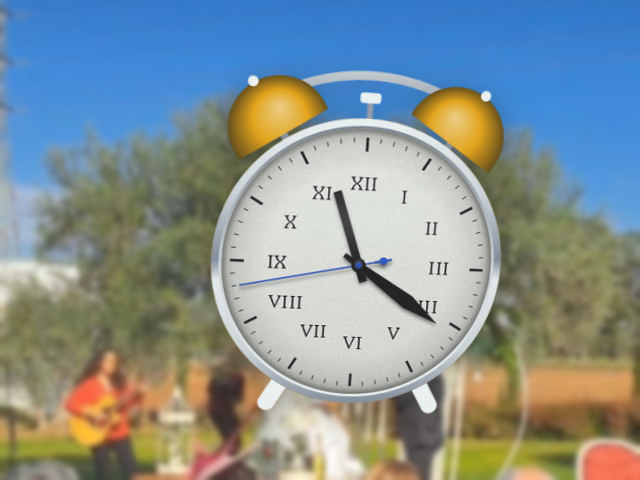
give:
11.20.43
